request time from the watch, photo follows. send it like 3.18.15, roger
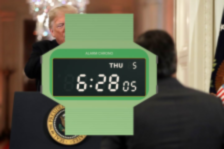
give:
6.28.05
